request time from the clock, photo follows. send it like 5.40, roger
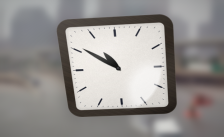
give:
10.51
